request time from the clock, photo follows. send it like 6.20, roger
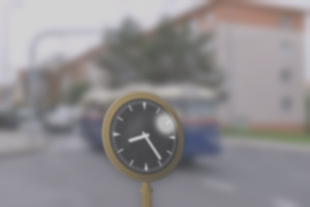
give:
8.24
